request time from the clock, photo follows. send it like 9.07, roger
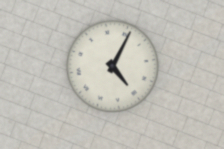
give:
4.01
